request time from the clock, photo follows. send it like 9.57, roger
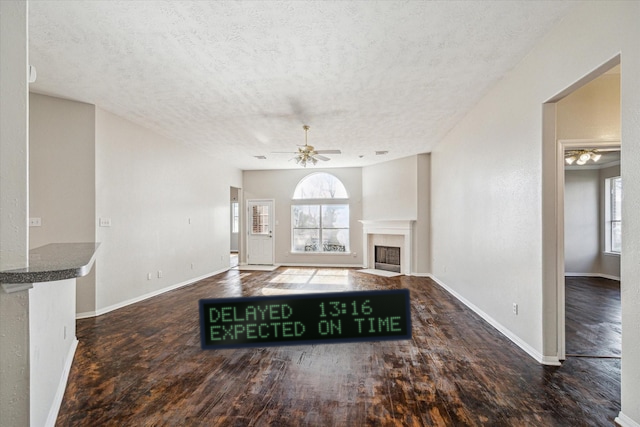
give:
13.16
